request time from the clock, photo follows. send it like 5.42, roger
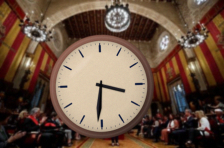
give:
3.31
